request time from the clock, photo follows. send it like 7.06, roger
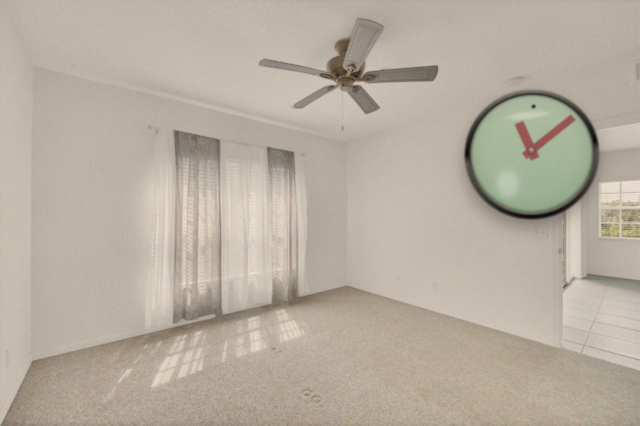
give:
11.08
